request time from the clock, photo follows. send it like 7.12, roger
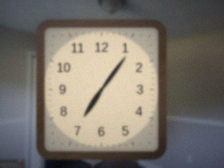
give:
7.06
